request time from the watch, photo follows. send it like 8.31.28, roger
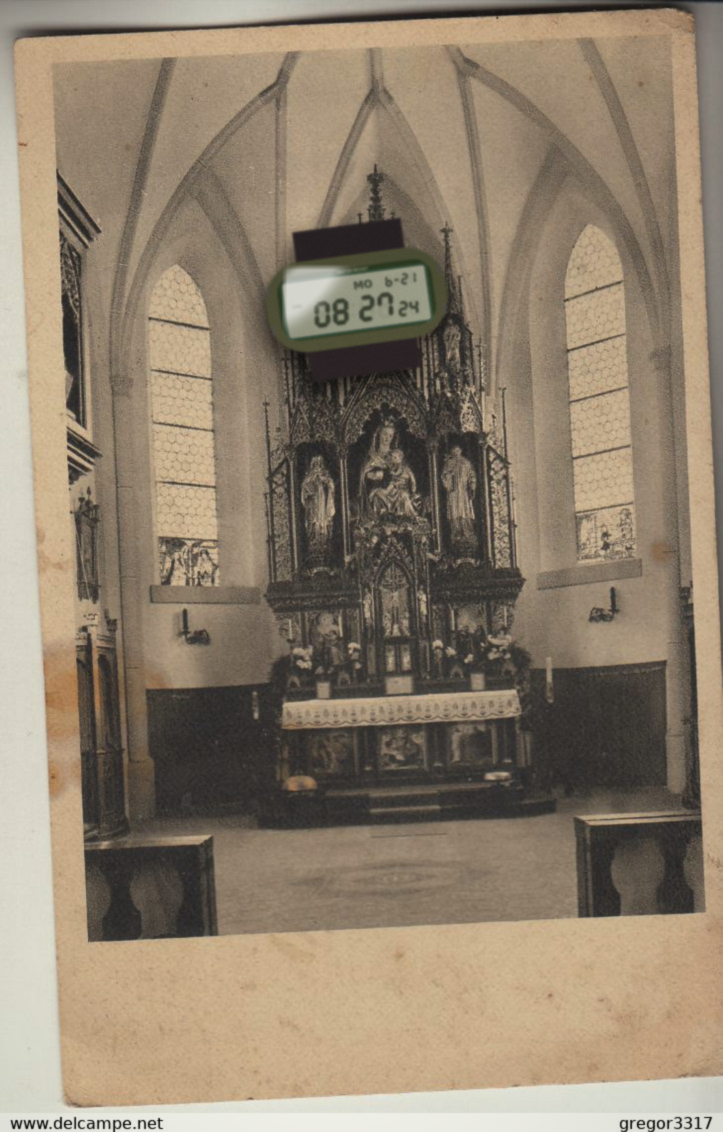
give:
8.27.24
